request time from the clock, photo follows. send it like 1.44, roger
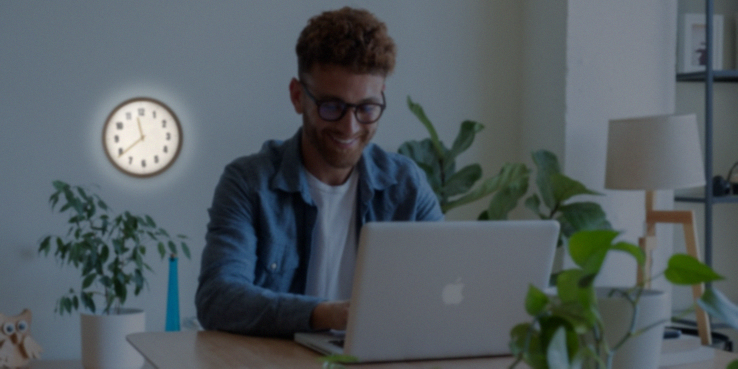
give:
11.39
